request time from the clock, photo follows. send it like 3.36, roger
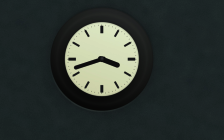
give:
3.42
